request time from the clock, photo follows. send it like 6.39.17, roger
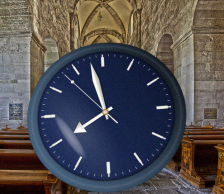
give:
7.57.53
